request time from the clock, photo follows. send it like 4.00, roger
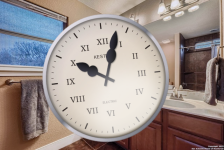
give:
10.03
